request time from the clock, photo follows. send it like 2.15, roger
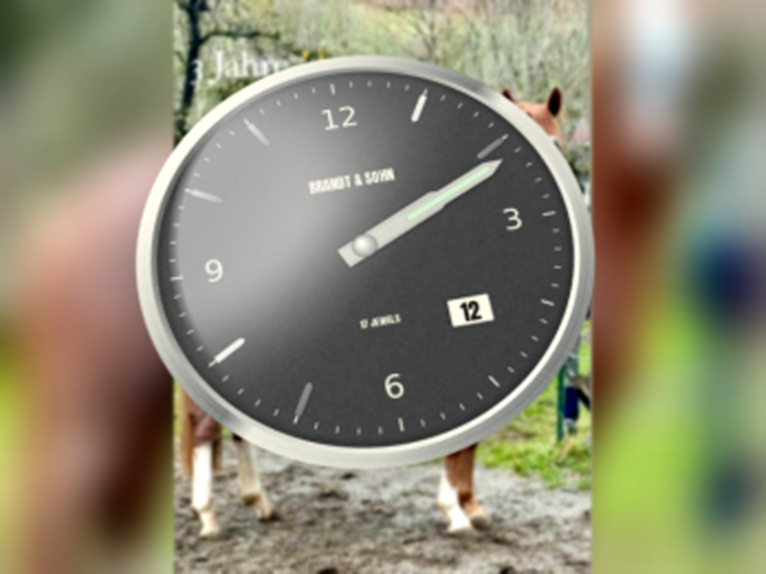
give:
2.11
